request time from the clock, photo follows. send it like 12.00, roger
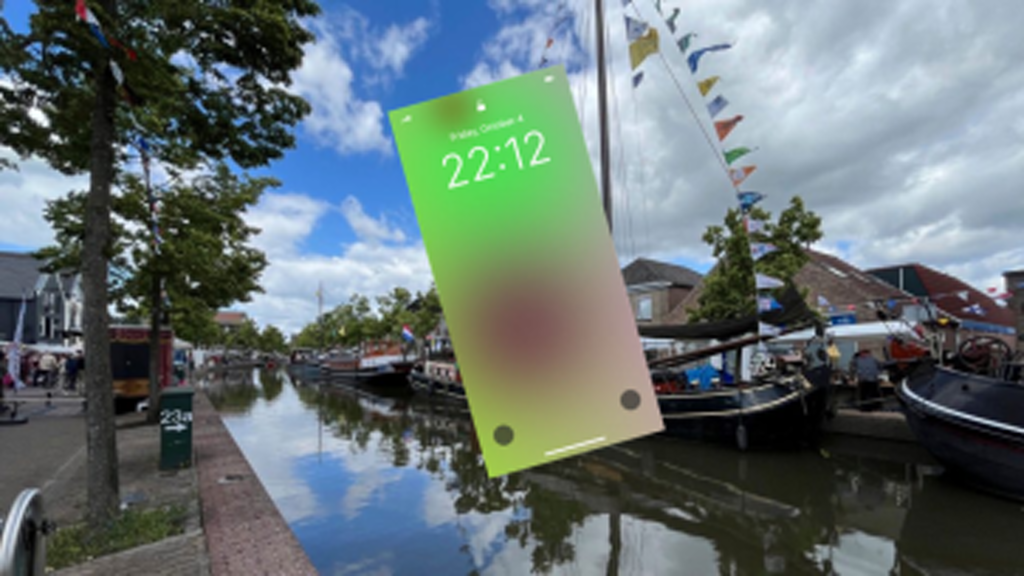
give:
22.12
